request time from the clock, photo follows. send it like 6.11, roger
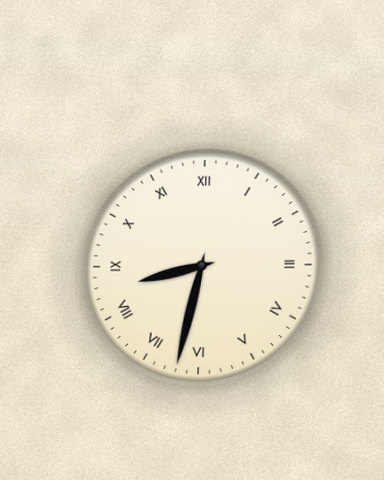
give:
8.32
